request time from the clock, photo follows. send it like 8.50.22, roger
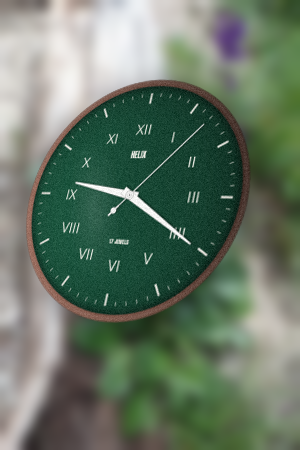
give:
9.20.07
